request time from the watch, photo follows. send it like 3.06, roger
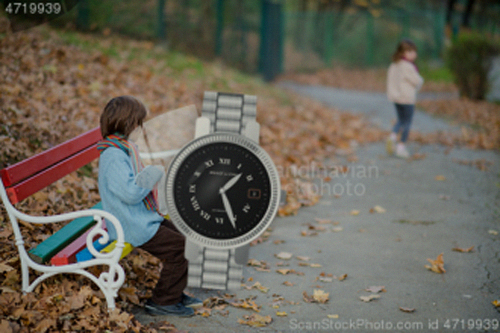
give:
1.26
